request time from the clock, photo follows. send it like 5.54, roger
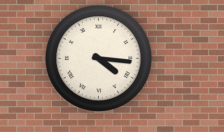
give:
4.16
